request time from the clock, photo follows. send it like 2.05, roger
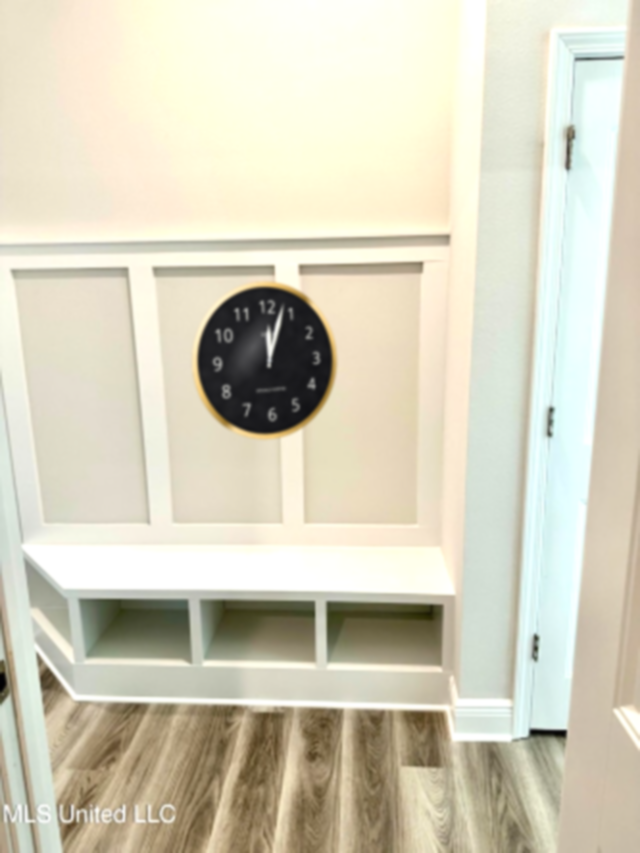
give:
12.03
